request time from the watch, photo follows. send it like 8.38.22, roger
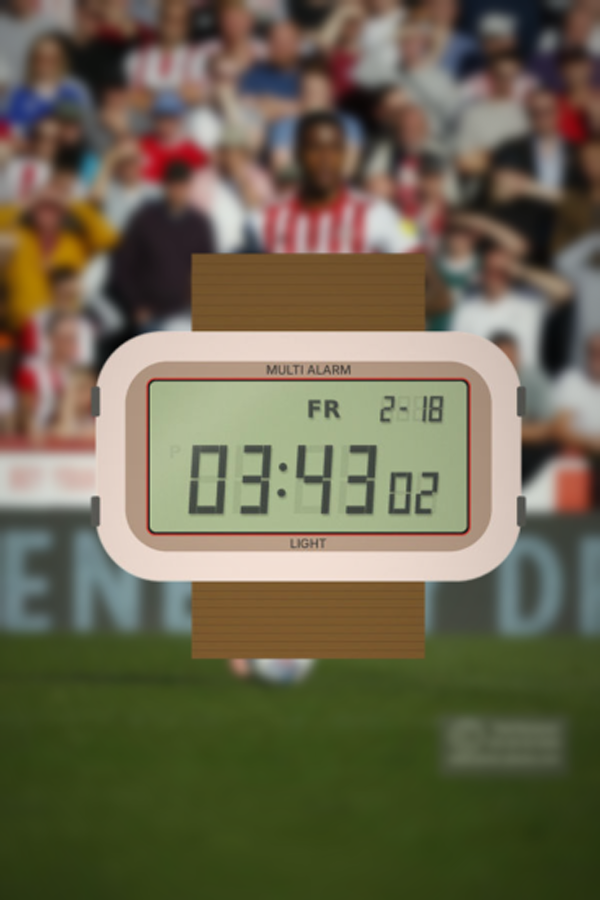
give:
3.43.02
